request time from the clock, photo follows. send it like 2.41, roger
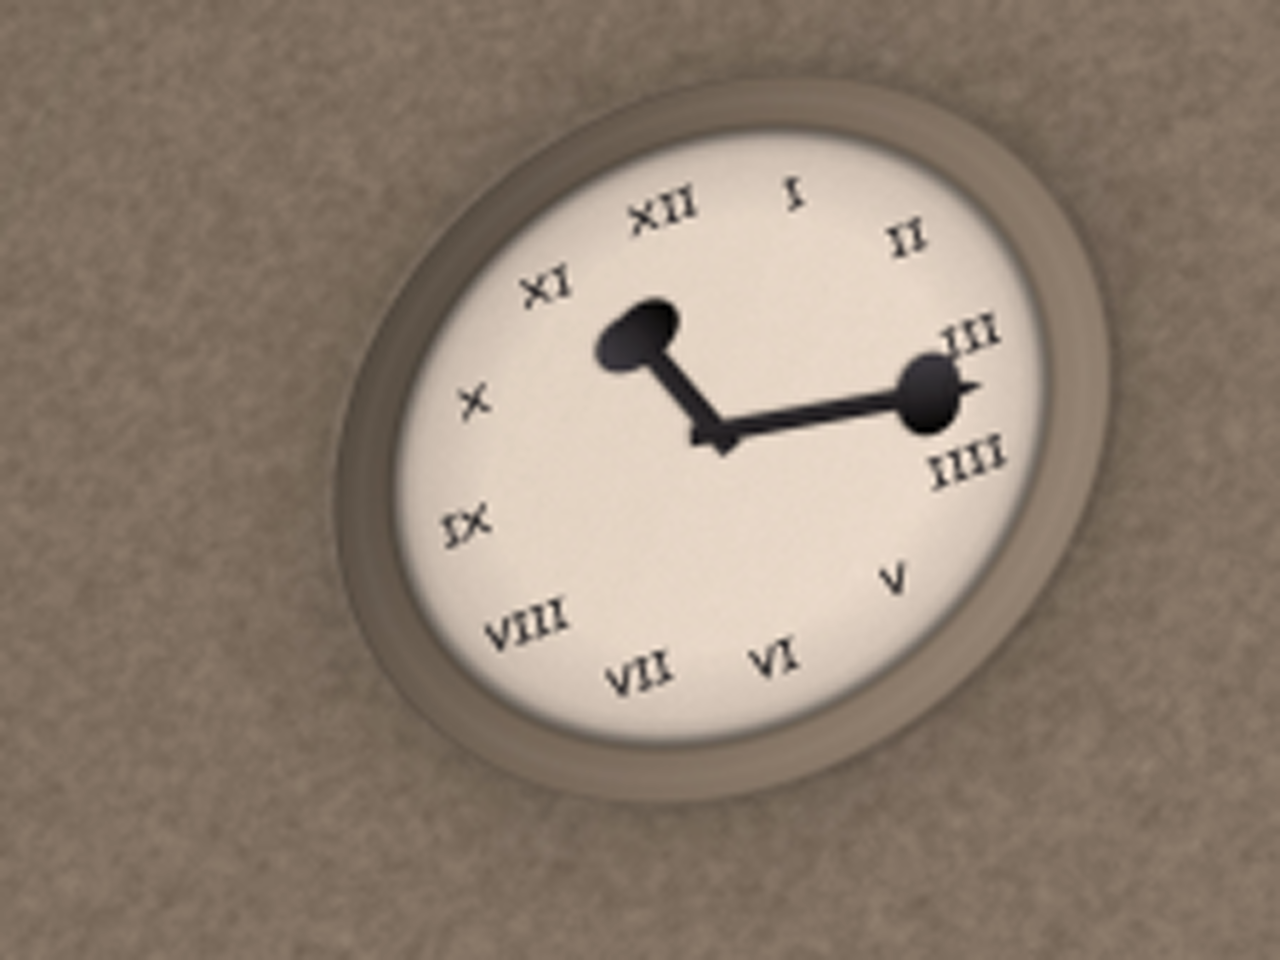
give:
11.17
